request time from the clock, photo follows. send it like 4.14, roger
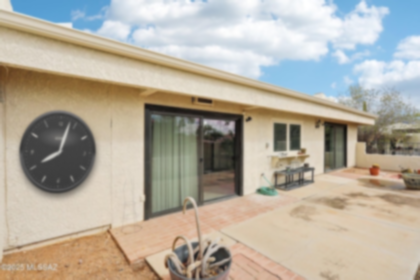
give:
8.03
